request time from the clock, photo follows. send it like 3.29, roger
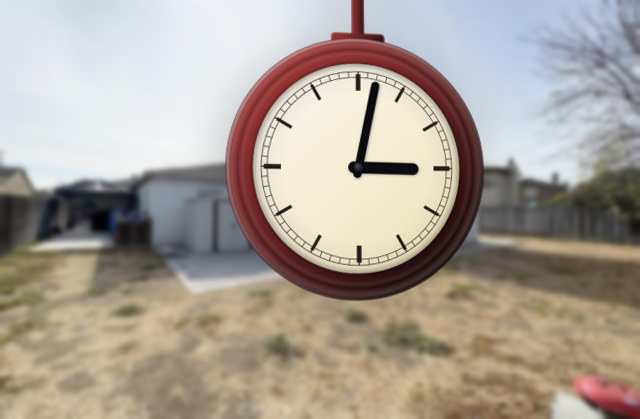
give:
3.02
